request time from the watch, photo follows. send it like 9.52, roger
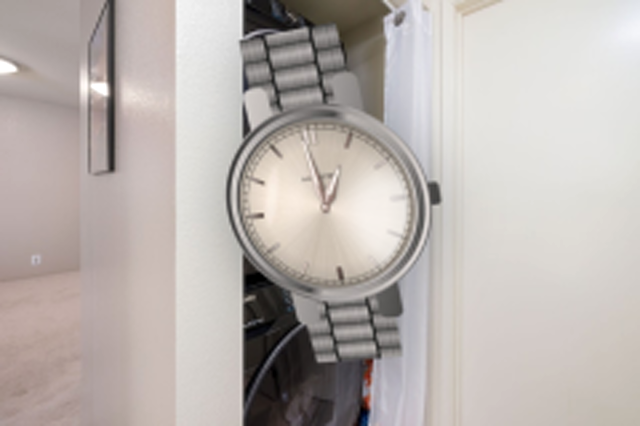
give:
12.59
